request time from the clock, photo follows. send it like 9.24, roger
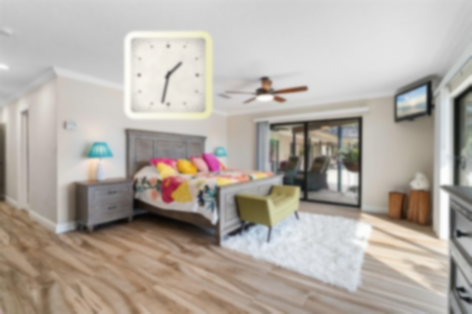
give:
1.32
